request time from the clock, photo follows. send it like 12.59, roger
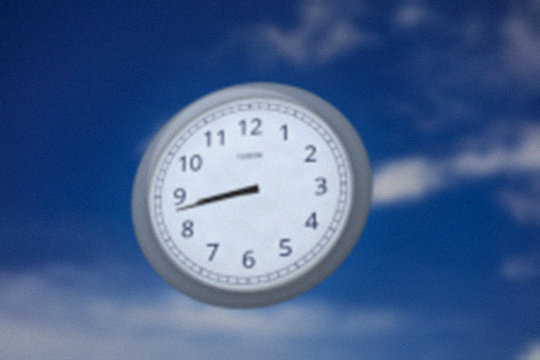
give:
8.43
